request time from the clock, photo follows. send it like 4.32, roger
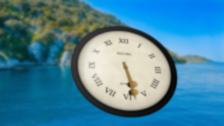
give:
5.28
